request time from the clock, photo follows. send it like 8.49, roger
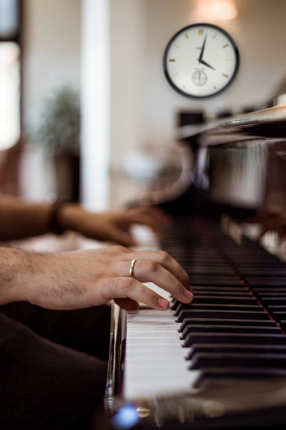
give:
4.02
